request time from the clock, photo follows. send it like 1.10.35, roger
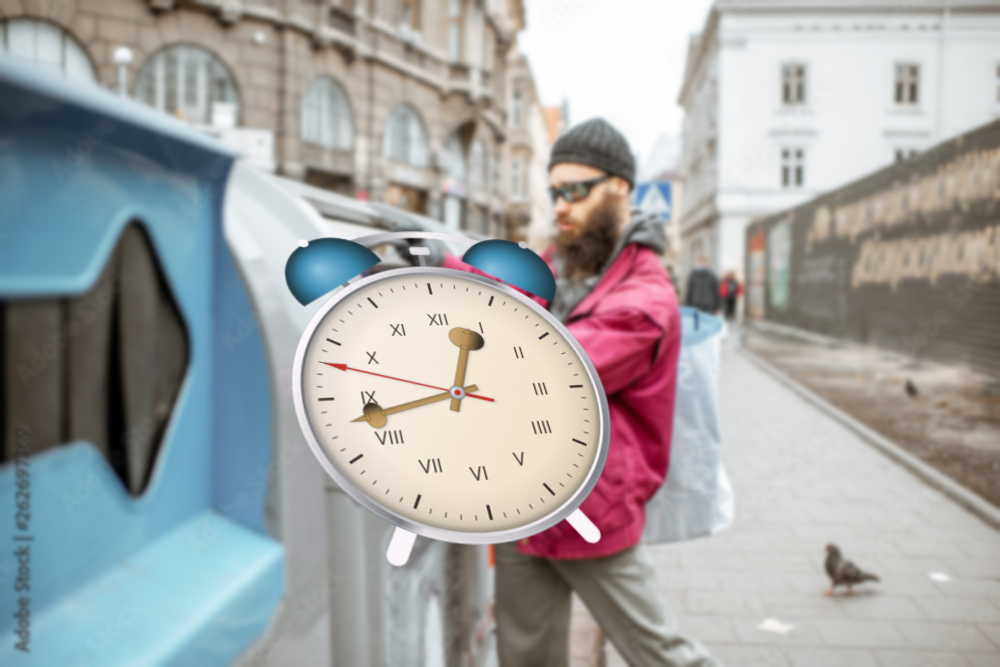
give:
12.42.48
